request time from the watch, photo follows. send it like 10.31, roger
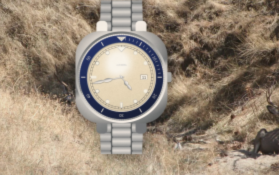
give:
4.43
